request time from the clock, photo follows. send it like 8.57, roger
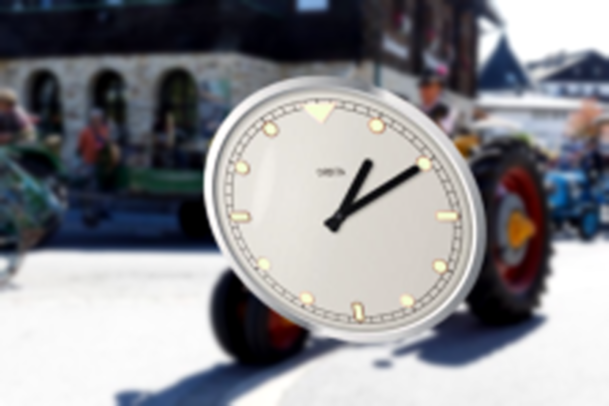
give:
1.10
